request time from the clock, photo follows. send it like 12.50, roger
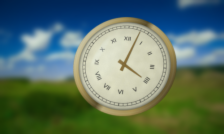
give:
4.03
